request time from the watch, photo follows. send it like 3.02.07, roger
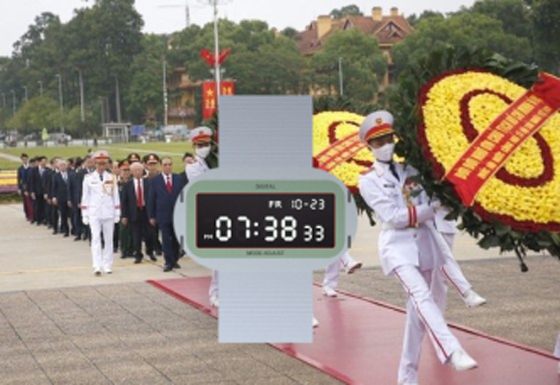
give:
7.38.33
